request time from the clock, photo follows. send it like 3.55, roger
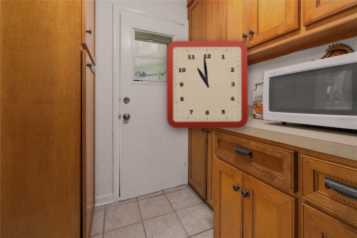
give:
10.59
